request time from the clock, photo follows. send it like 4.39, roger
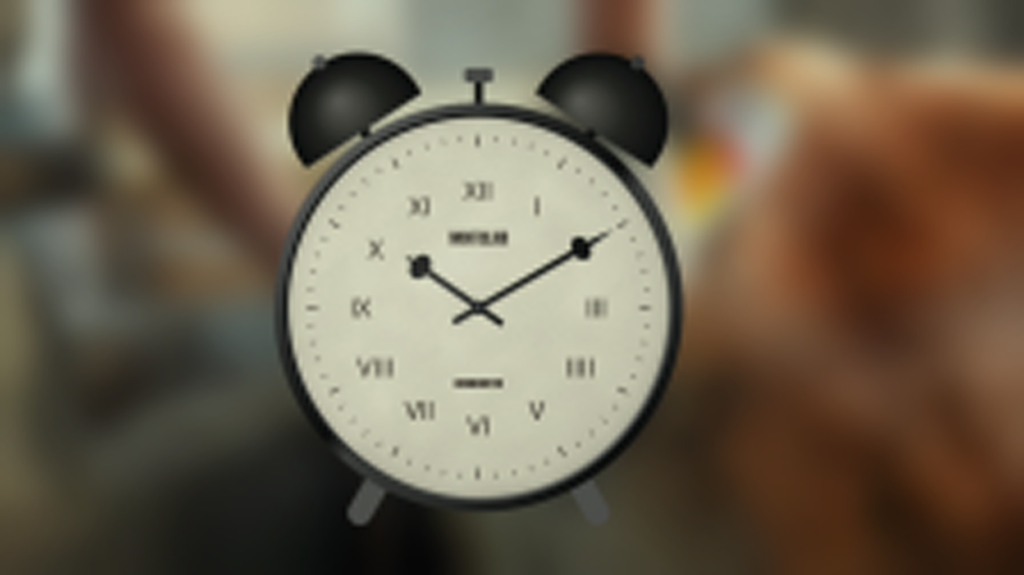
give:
10.10
